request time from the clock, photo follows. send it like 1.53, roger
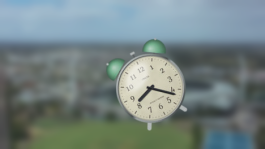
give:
8.22
